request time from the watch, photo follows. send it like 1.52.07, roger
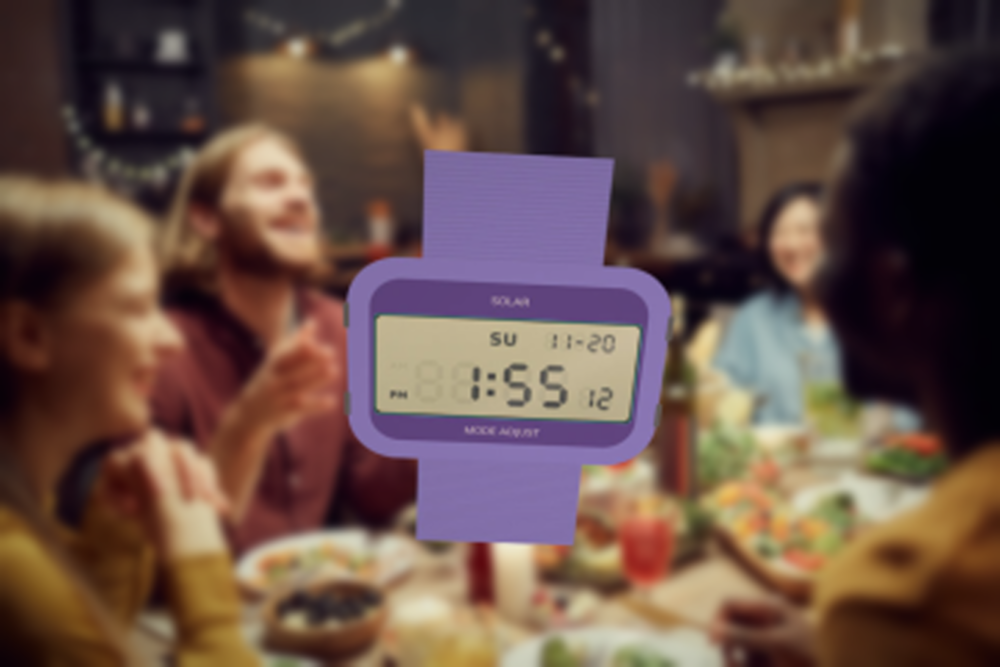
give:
1.55.12
